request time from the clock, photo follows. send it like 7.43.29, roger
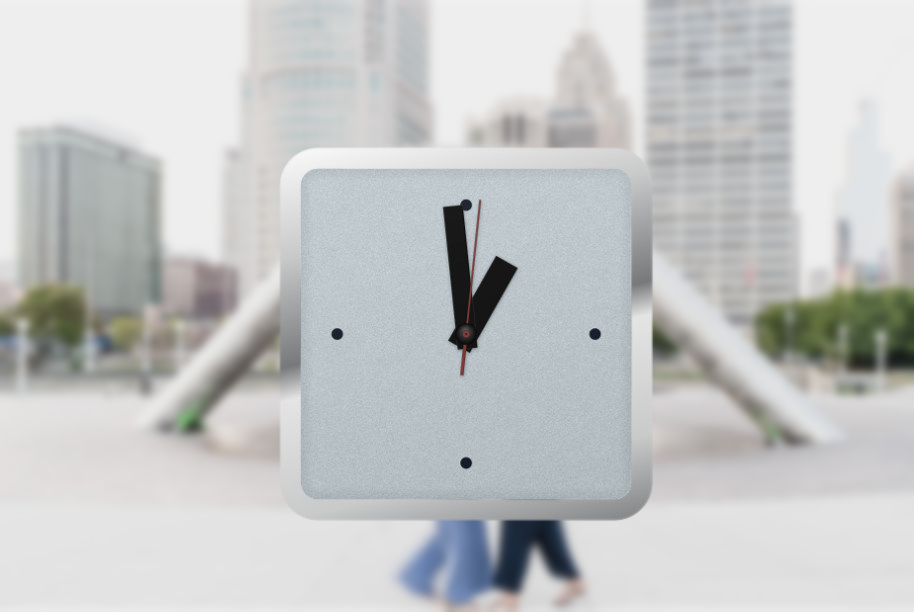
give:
12.59.01
